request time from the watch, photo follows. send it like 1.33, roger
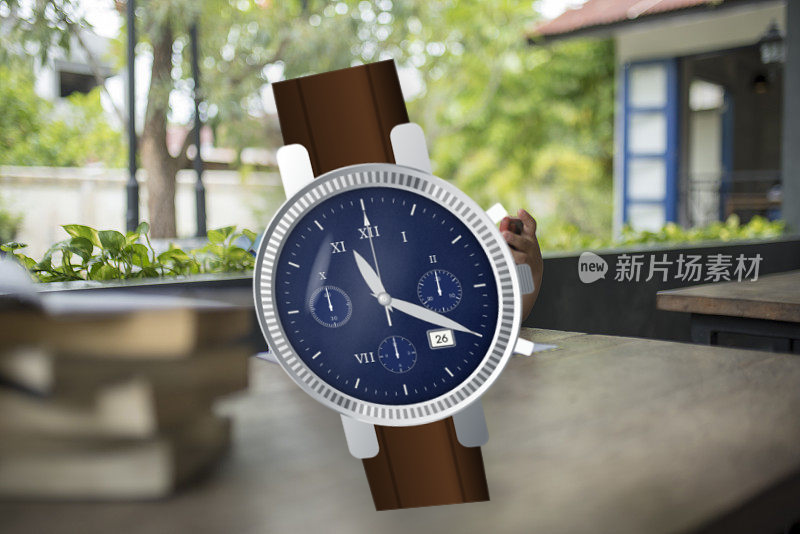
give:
11.20
